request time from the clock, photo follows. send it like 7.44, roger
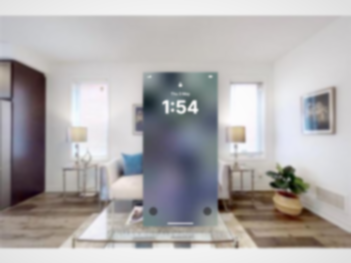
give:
1.54
